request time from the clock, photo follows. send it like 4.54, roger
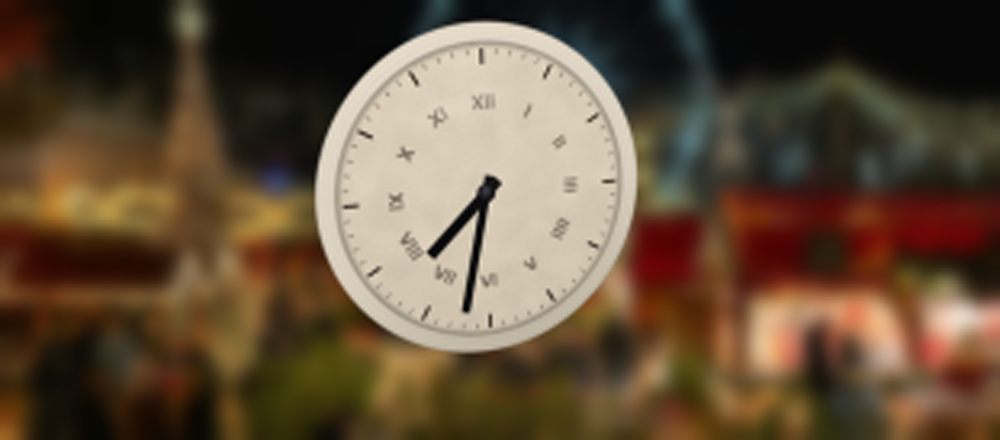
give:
7.32
